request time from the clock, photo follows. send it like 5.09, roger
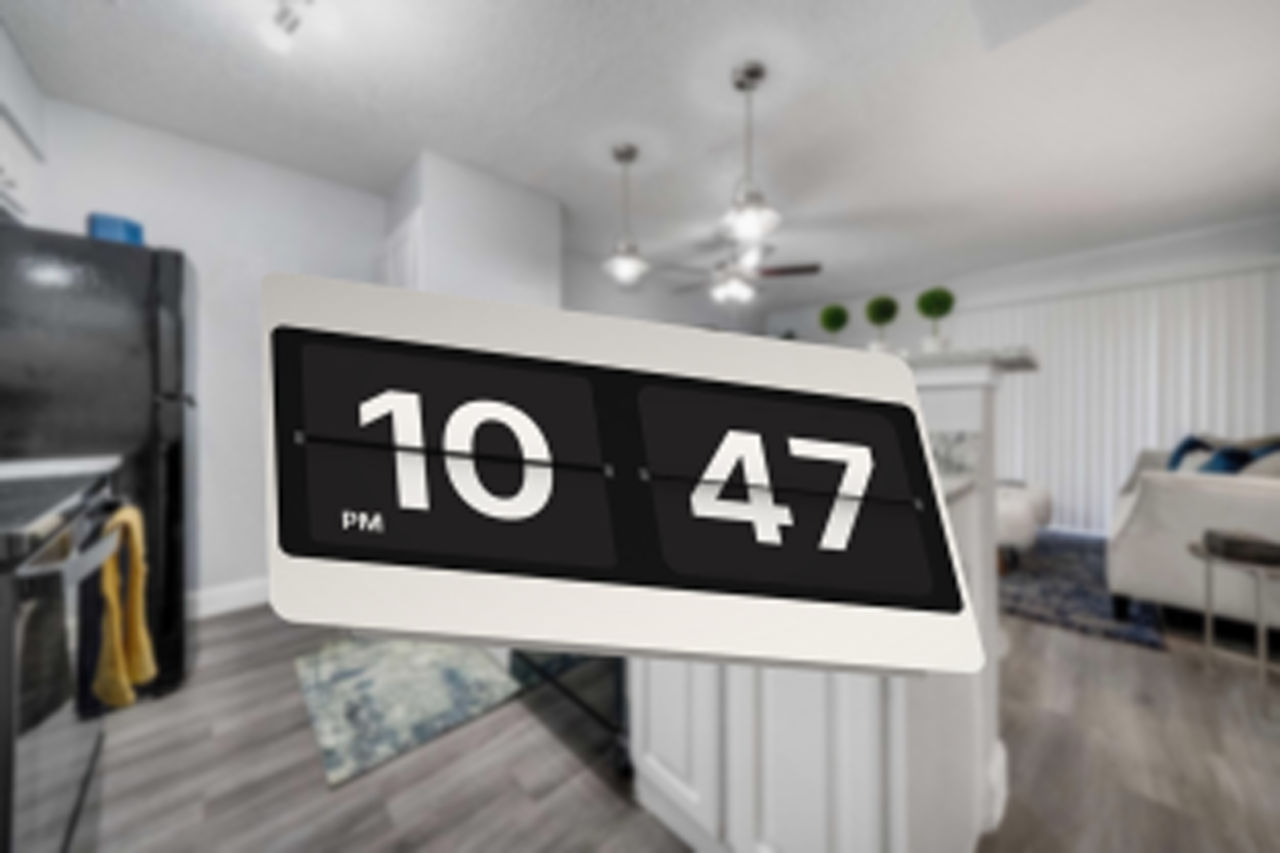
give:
10.47
